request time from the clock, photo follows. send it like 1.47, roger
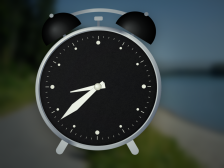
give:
8.38
